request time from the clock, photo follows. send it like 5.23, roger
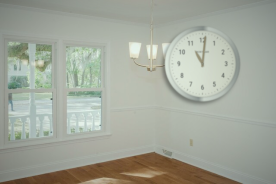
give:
11.01
